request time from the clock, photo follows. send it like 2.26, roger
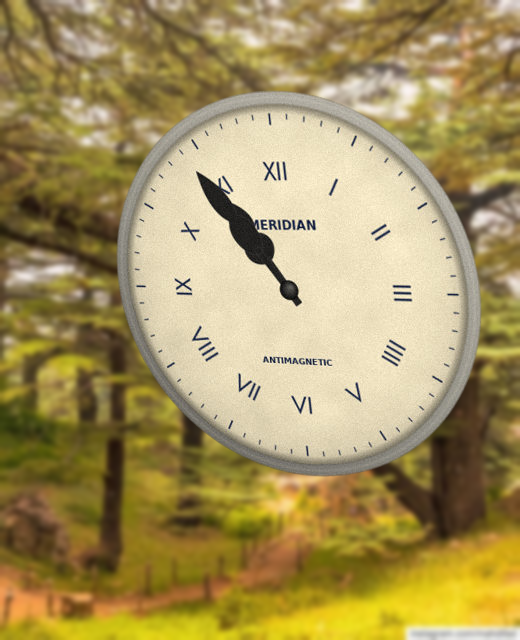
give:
10.54
